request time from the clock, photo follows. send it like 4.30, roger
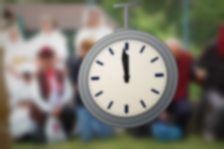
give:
11.59
